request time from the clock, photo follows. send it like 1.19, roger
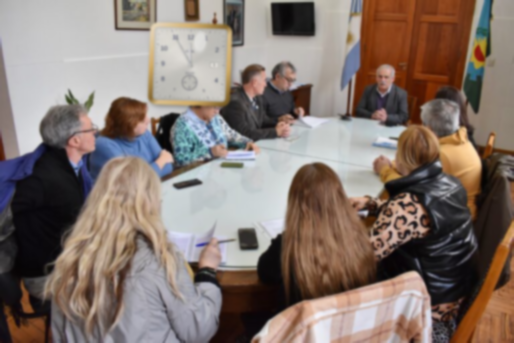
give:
11.55
